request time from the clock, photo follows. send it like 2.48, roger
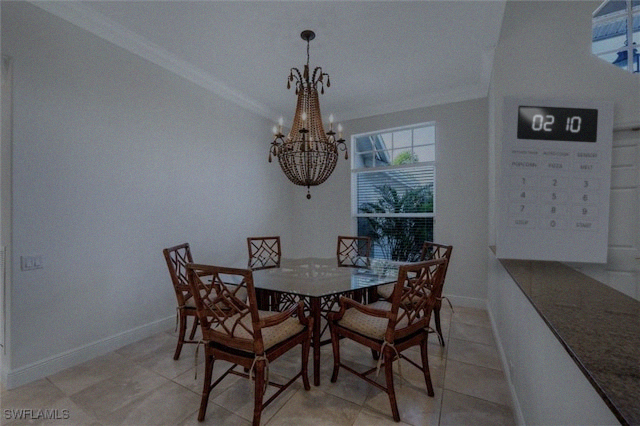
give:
2.10
